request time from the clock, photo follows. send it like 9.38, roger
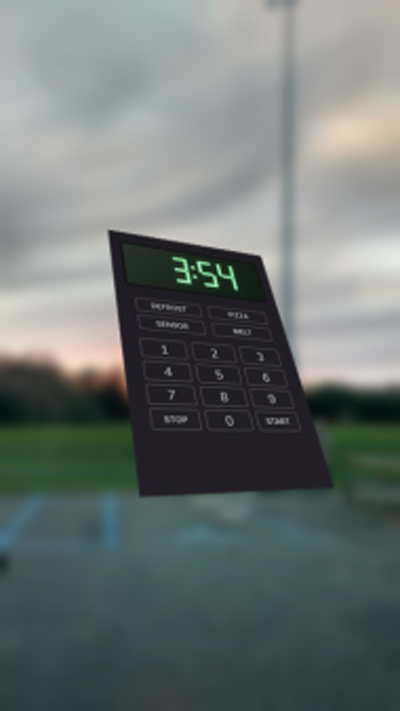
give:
3.54
